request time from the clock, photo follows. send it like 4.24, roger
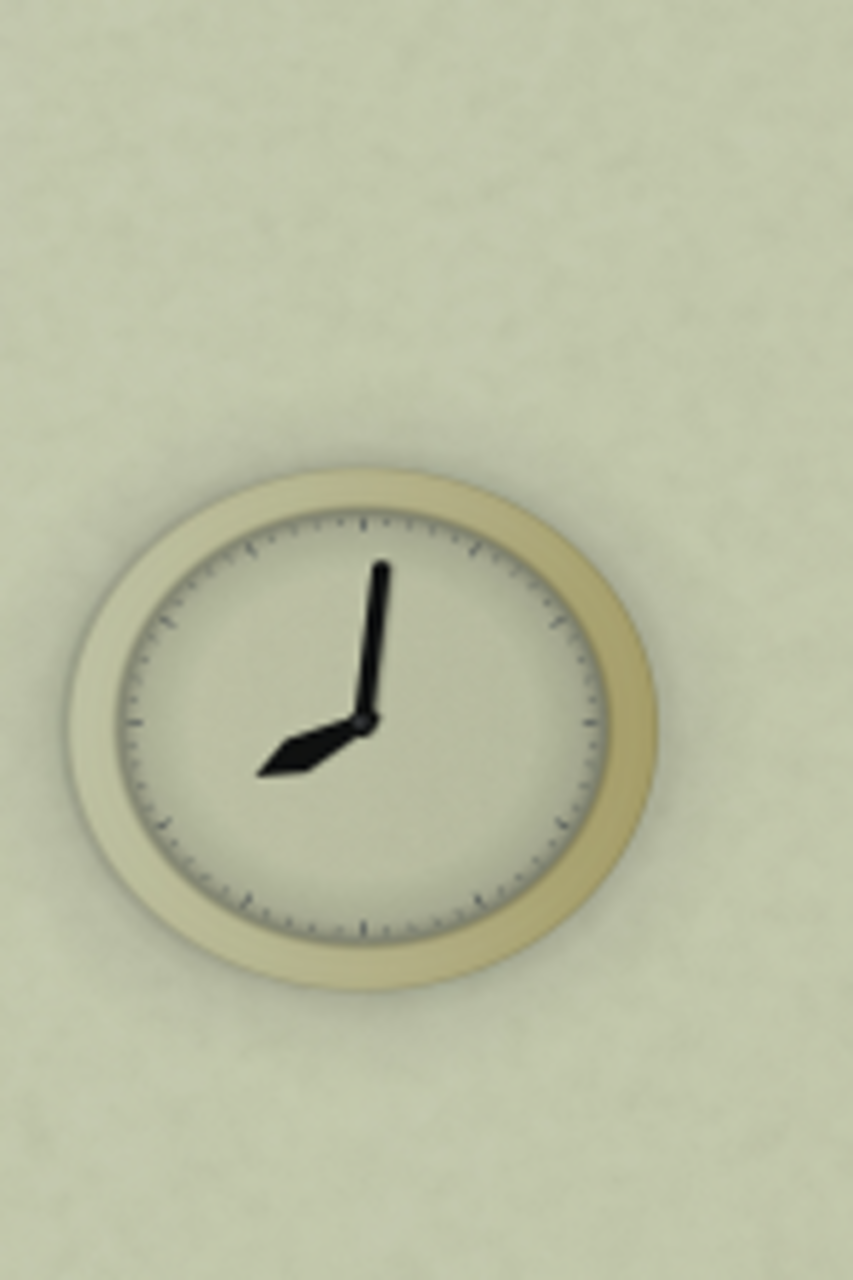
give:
8.01
